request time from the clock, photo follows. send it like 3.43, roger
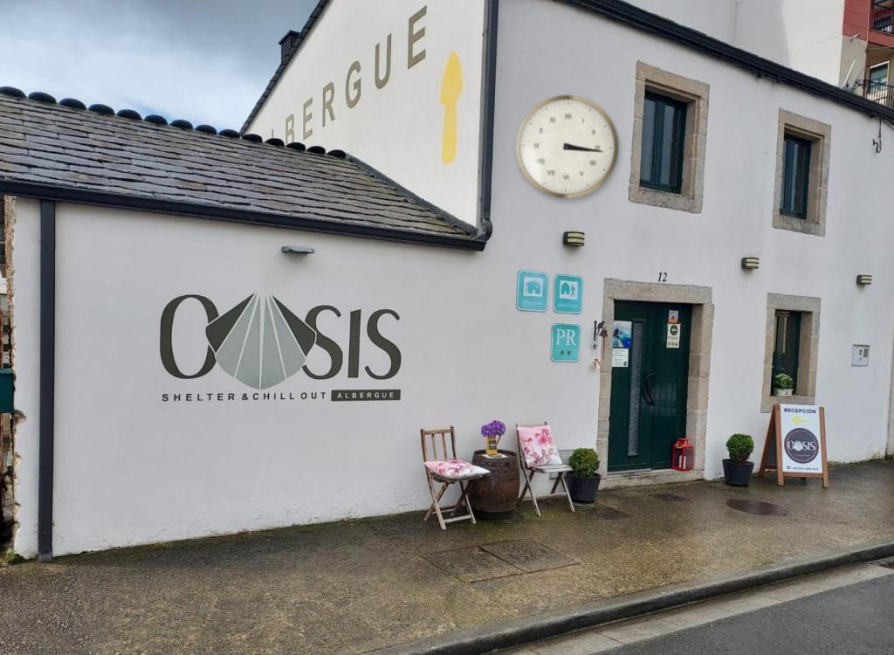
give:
3.16
